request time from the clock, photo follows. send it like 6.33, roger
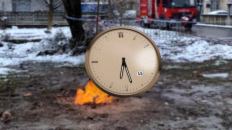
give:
6.28
